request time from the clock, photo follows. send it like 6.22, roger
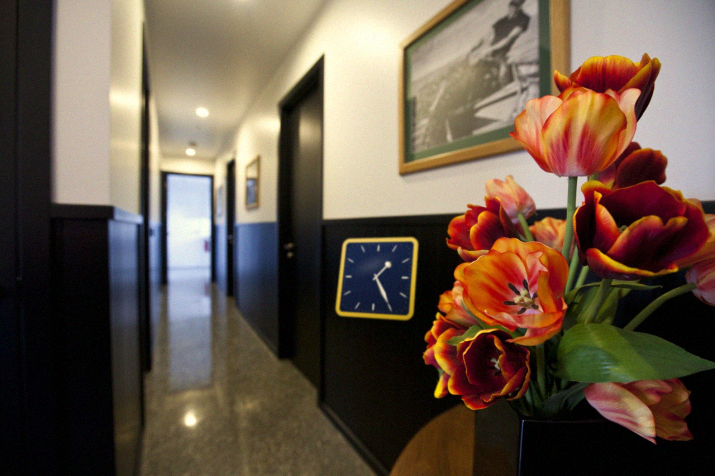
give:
1.25
